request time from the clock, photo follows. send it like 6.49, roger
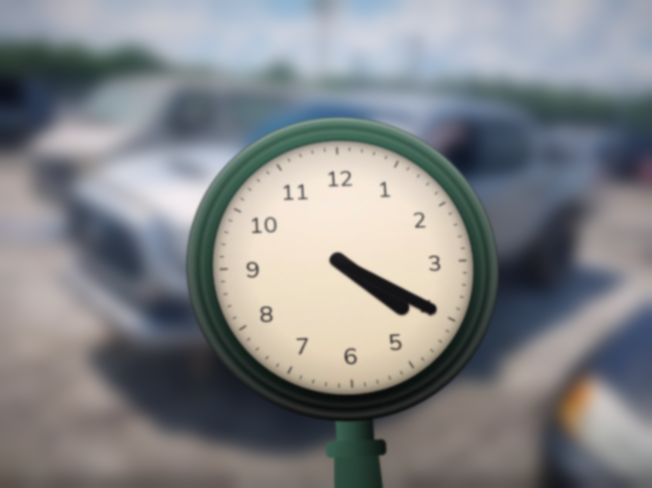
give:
4.20
